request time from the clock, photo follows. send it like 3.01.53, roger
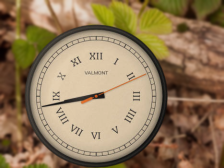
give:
8.43.11
